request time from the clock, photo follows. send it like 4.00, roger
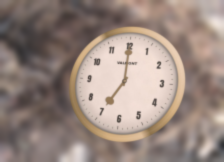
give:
7.00
